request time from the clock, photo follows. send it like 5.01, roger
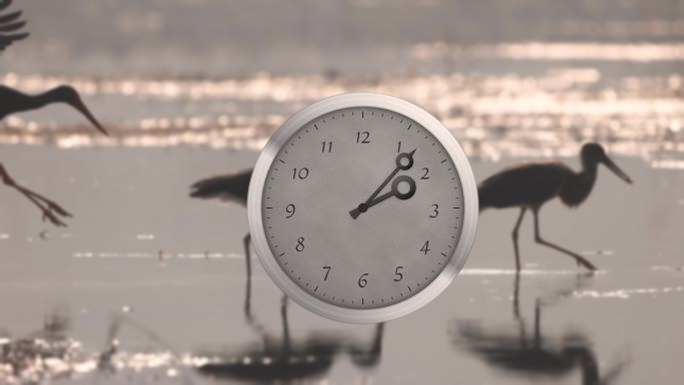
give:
2.07
